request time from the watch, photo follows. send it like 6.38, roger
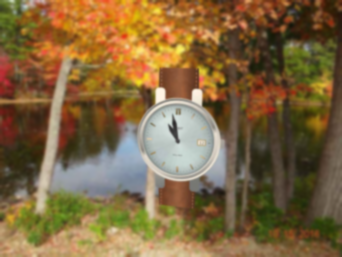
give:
10.58
